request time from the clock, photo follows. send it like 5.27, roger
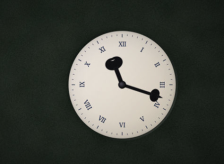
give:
11.18
